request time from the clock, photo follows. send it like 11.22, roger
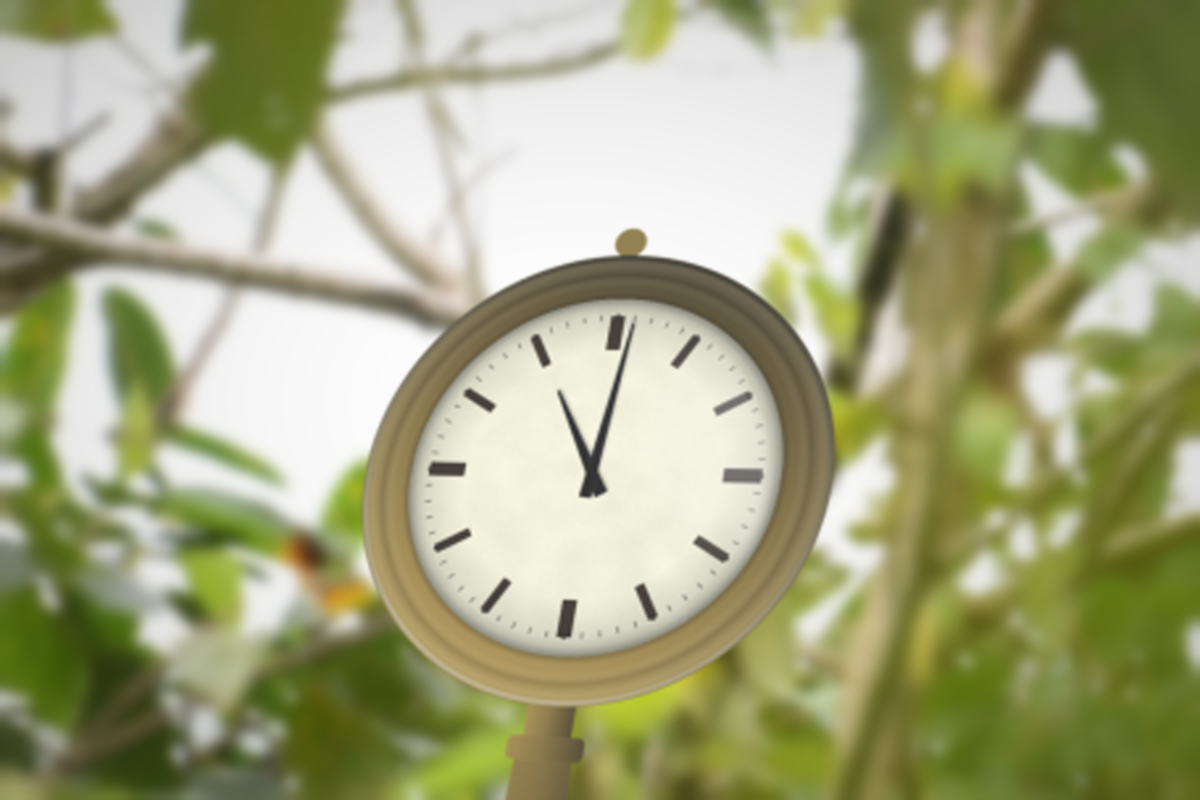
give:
11.01
